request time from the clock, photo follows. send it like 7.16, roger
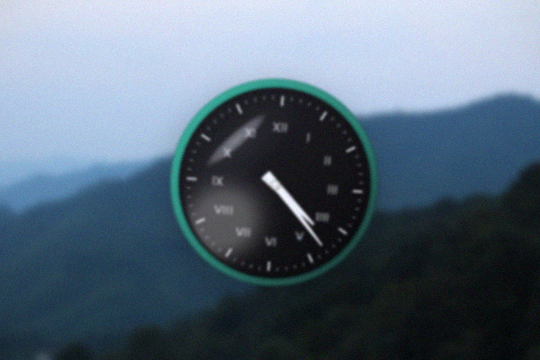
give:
4.23
